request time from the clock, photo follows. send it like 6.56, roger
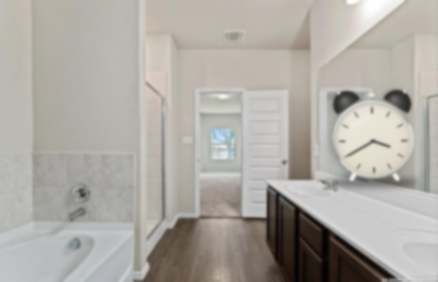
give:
3.40
